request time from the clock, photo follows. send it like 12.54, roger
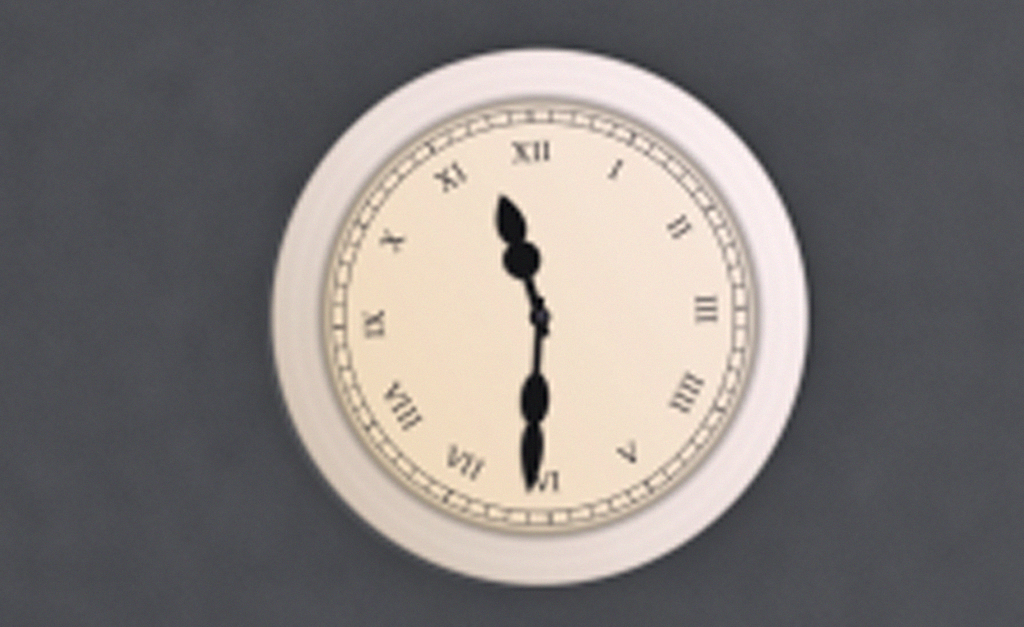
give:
11.31
